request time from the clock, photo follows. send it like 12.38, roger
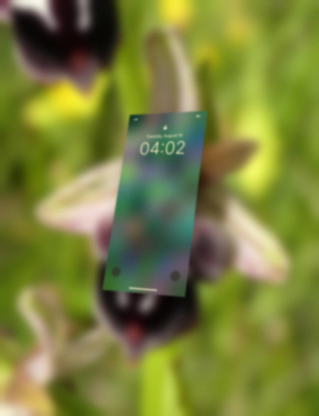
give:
4.02
